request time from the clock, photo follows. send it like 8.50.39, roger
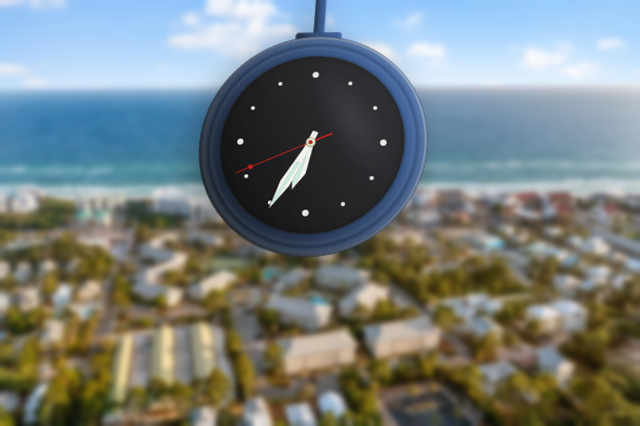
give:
6.34.41
